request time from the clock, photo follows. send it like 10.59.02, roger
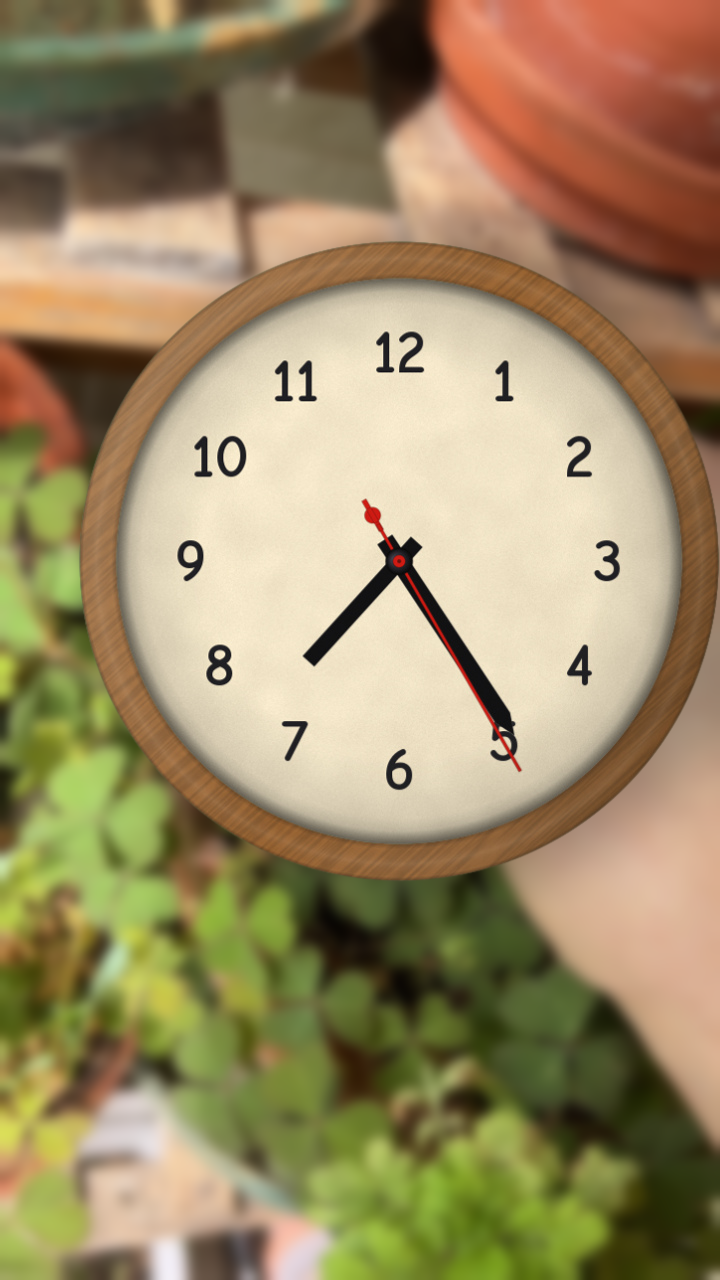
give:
7.24.25
